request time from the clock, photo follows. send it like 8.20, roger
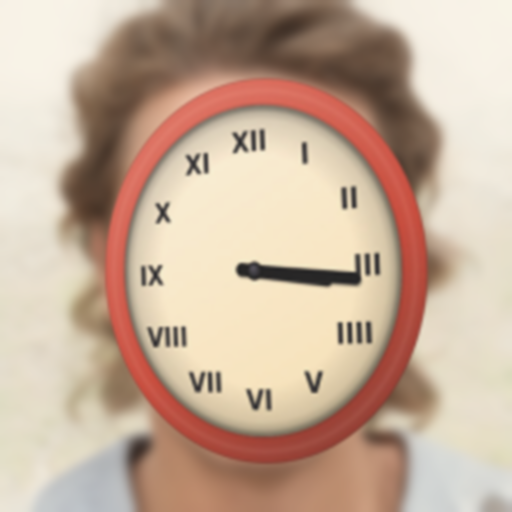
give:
3.16
